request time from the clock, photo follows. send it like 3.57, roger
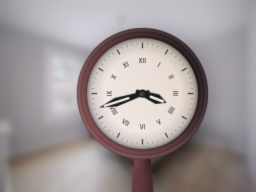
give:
3.42
